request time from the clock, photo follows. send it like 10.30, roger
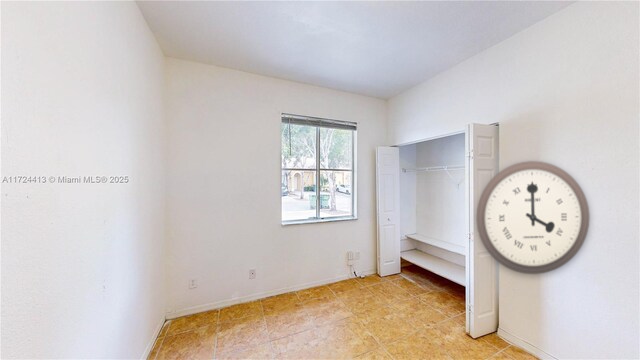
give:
4.00
